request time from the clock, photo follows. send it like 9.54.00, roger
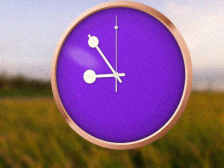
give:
8.54.00
